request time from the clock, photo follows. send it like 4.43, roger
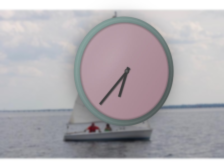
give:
6.37
